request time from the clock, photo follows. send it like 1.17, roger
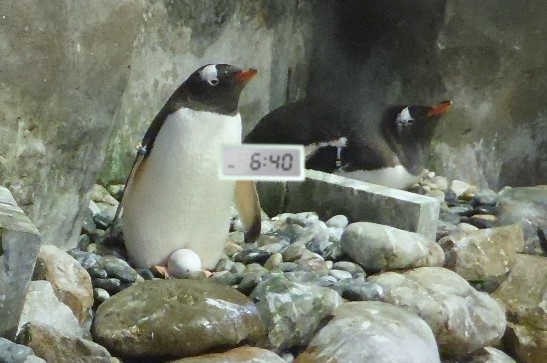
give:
6.40
